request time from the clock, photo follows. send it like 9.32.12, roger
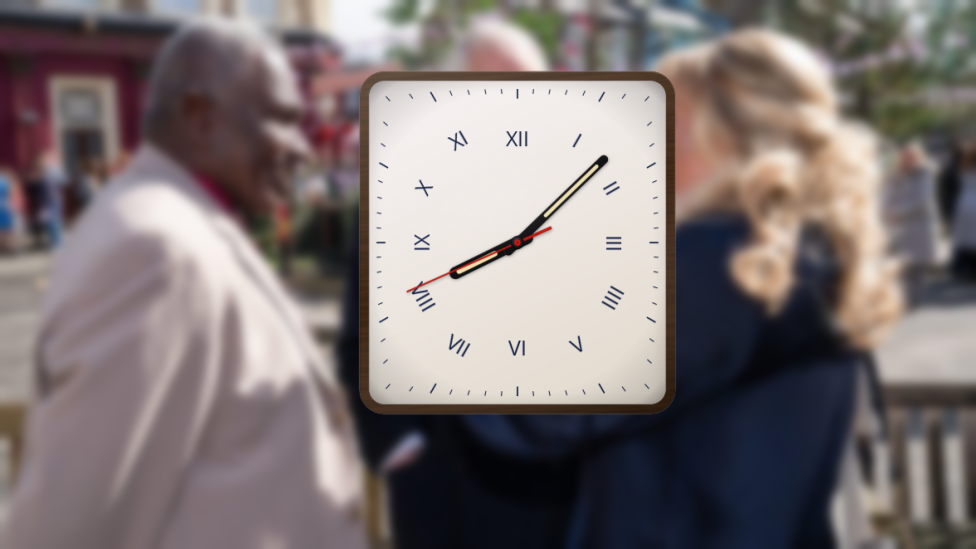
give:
8.07.41
